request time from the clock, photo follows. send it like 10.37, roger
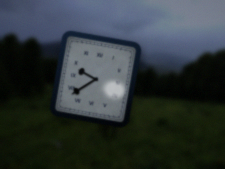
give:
9.38
